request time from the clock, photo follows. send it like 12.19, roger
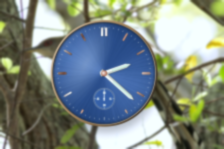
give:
2.22
